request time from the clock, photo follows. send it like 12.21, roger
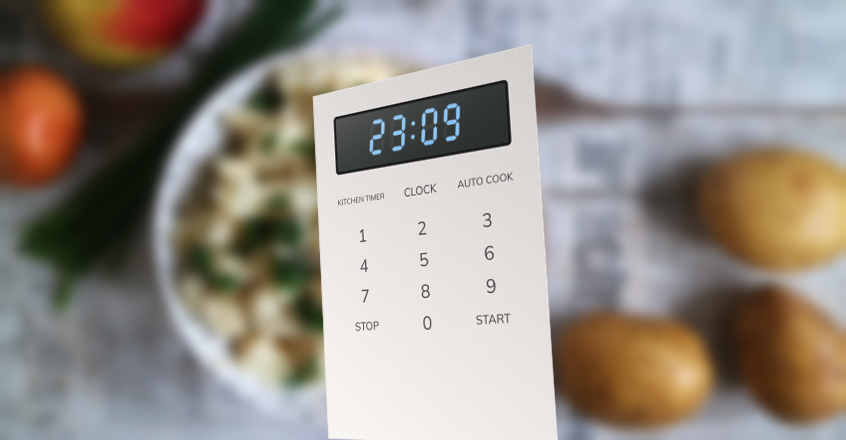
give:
23.09
